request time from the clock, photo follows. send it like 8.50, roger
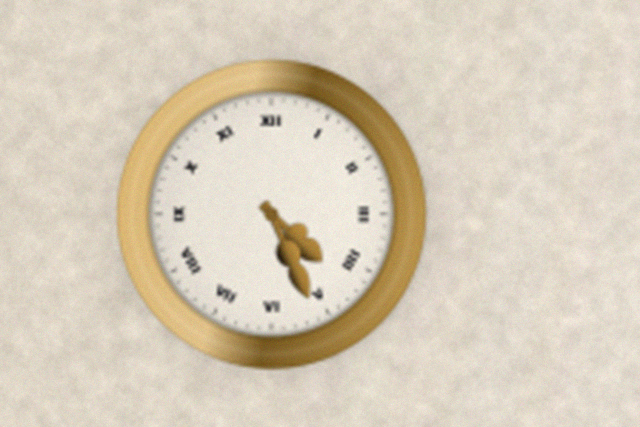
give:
4.26
